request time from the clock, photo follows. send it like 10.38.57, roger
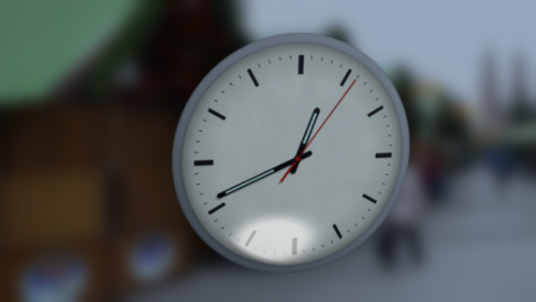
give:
12.41.06
